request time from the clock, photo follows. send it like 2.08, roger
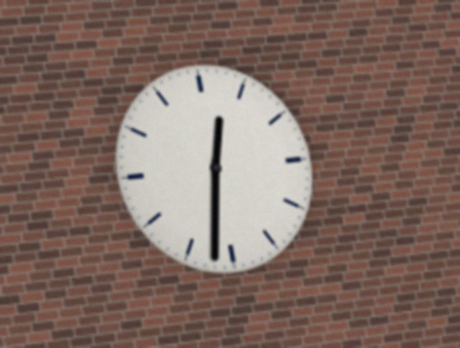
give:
12.32
